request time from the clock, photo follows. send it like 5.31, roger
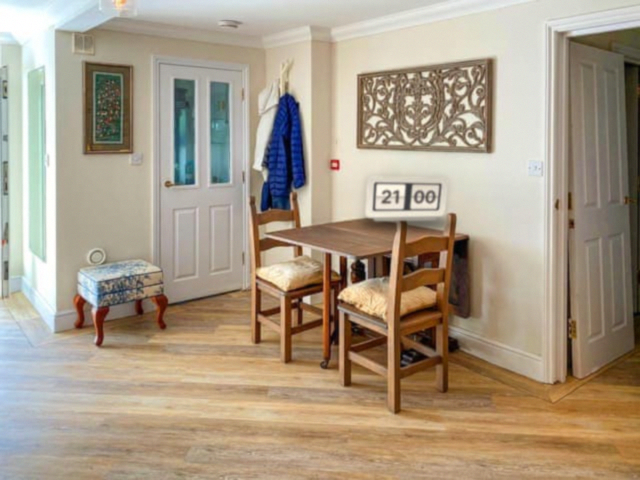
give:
21.00
